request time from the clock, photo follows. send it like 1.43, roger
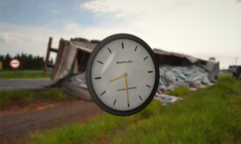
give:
8.30
